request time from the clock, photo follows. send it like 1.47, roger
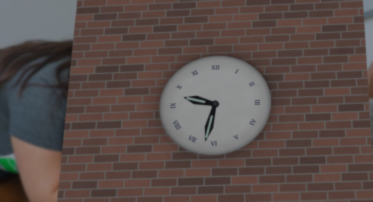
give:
9.32
